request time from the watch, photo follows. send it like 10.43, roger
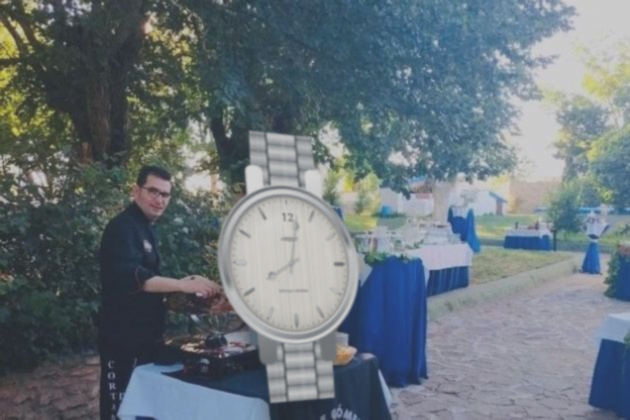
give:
8.02
